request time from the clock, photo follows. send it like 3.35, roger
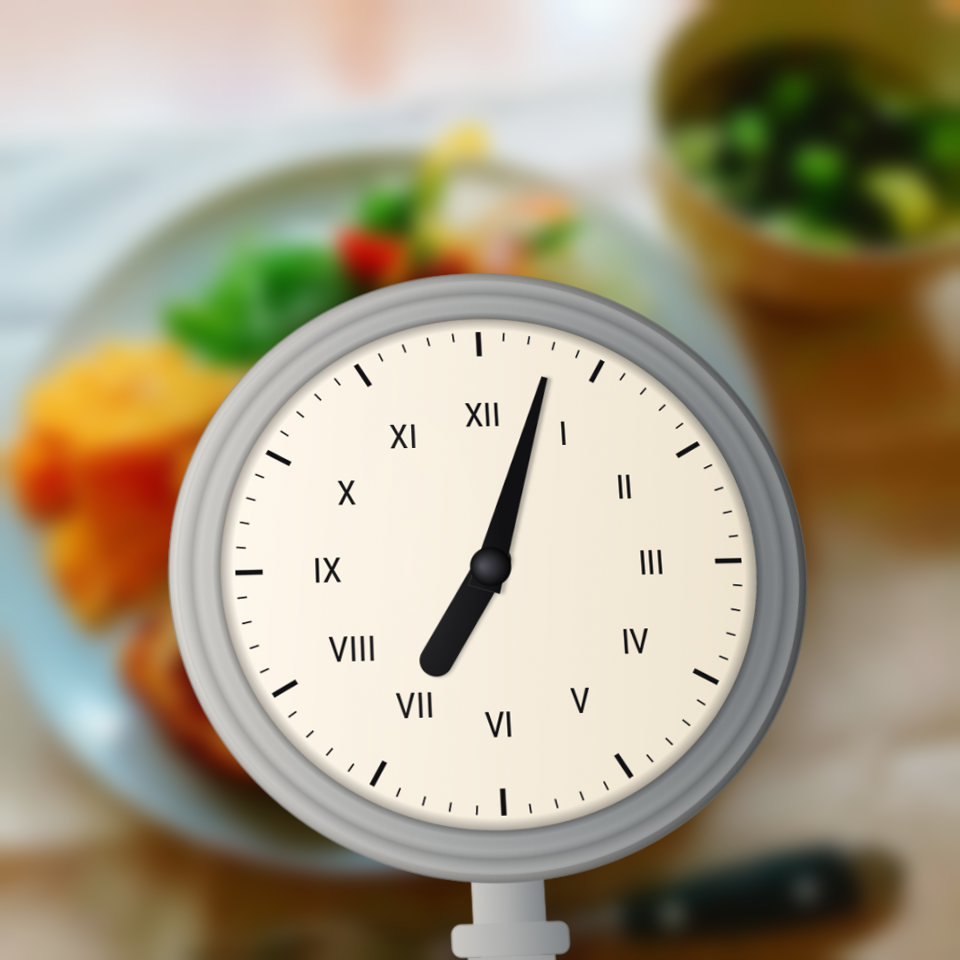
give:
7.03
